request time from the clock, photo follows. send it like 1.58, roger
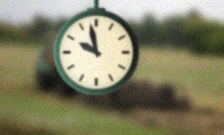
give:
9.58
